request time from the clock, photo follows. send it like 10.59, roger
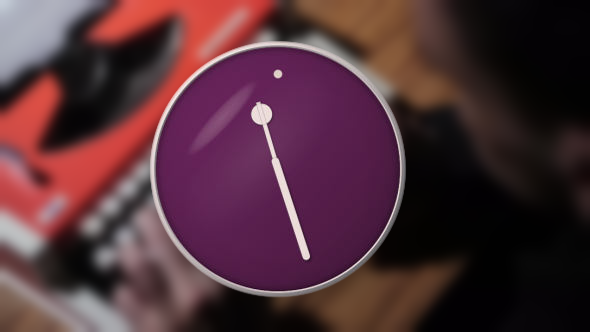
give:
11.27
